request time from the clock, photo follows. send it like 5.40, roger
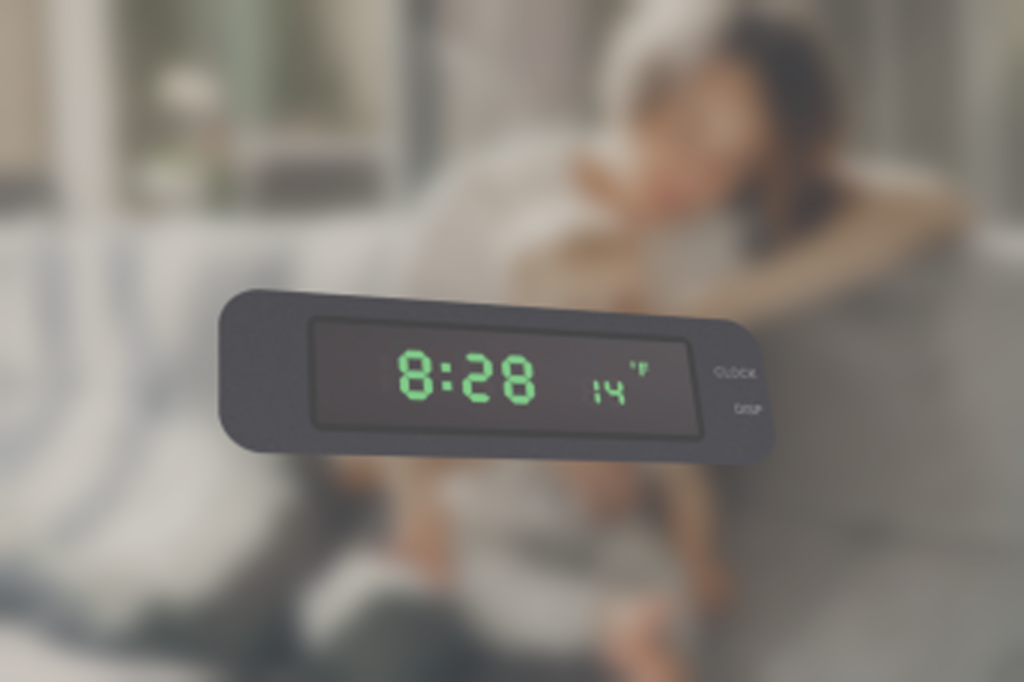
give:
8.28
